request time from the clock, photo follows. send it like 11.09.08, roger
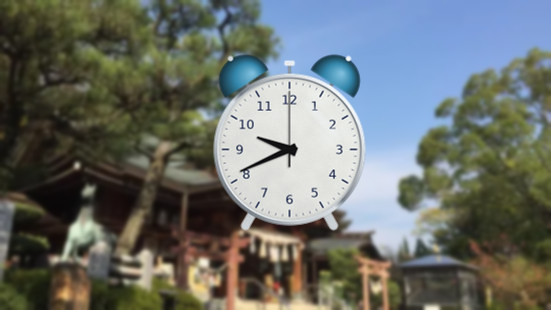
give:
9.41.00
